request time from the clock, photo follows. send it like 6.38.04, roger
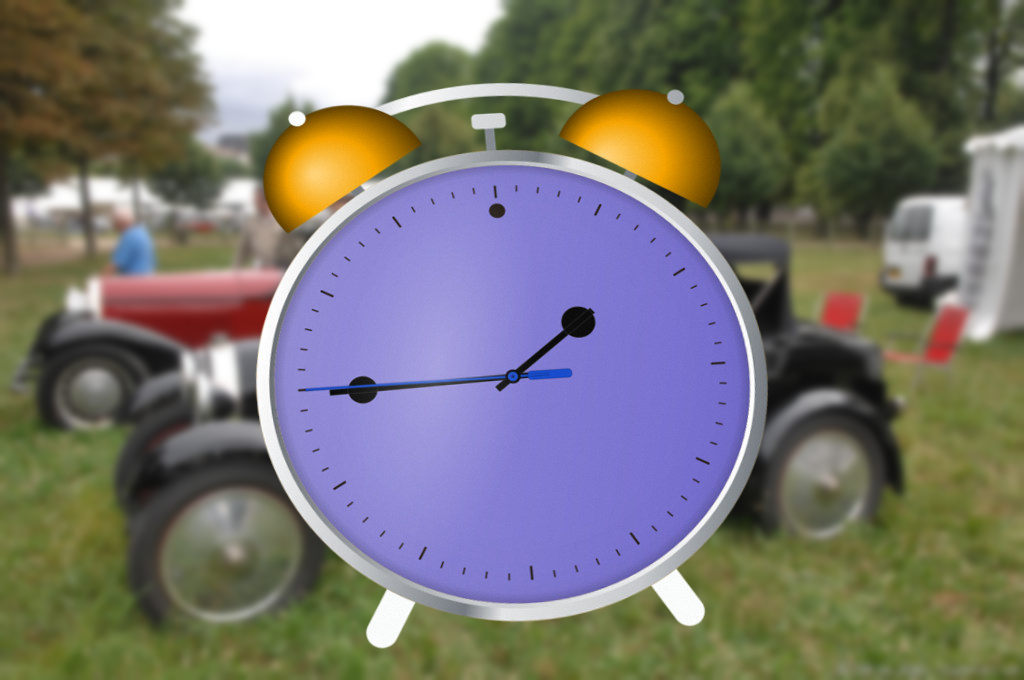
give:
1.44.45
